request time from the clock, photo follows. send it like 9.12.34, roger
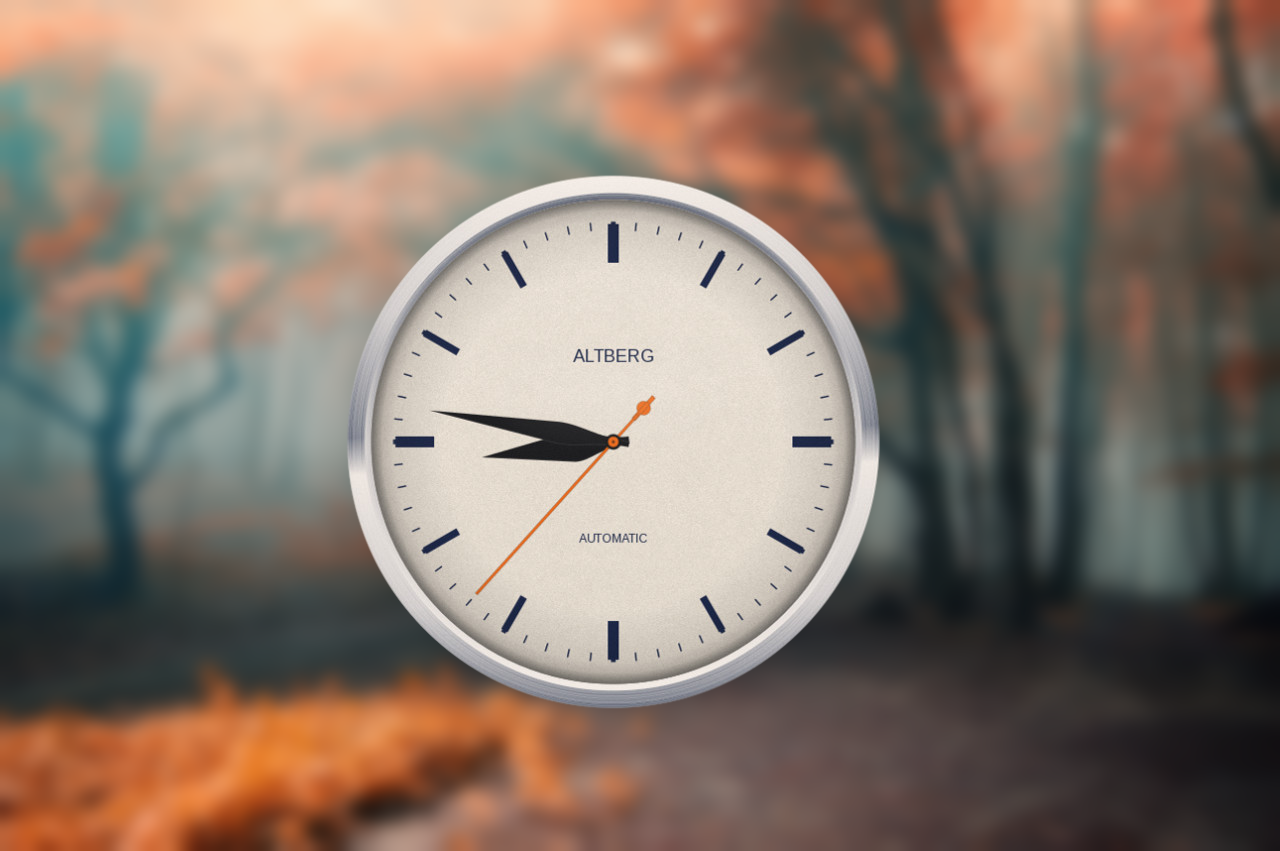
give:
8.46.37
